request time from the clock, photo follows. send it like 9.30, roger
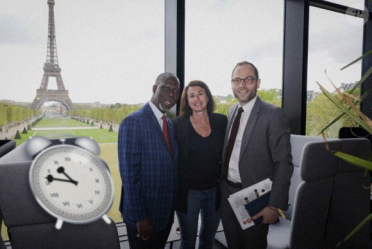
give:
10.47
